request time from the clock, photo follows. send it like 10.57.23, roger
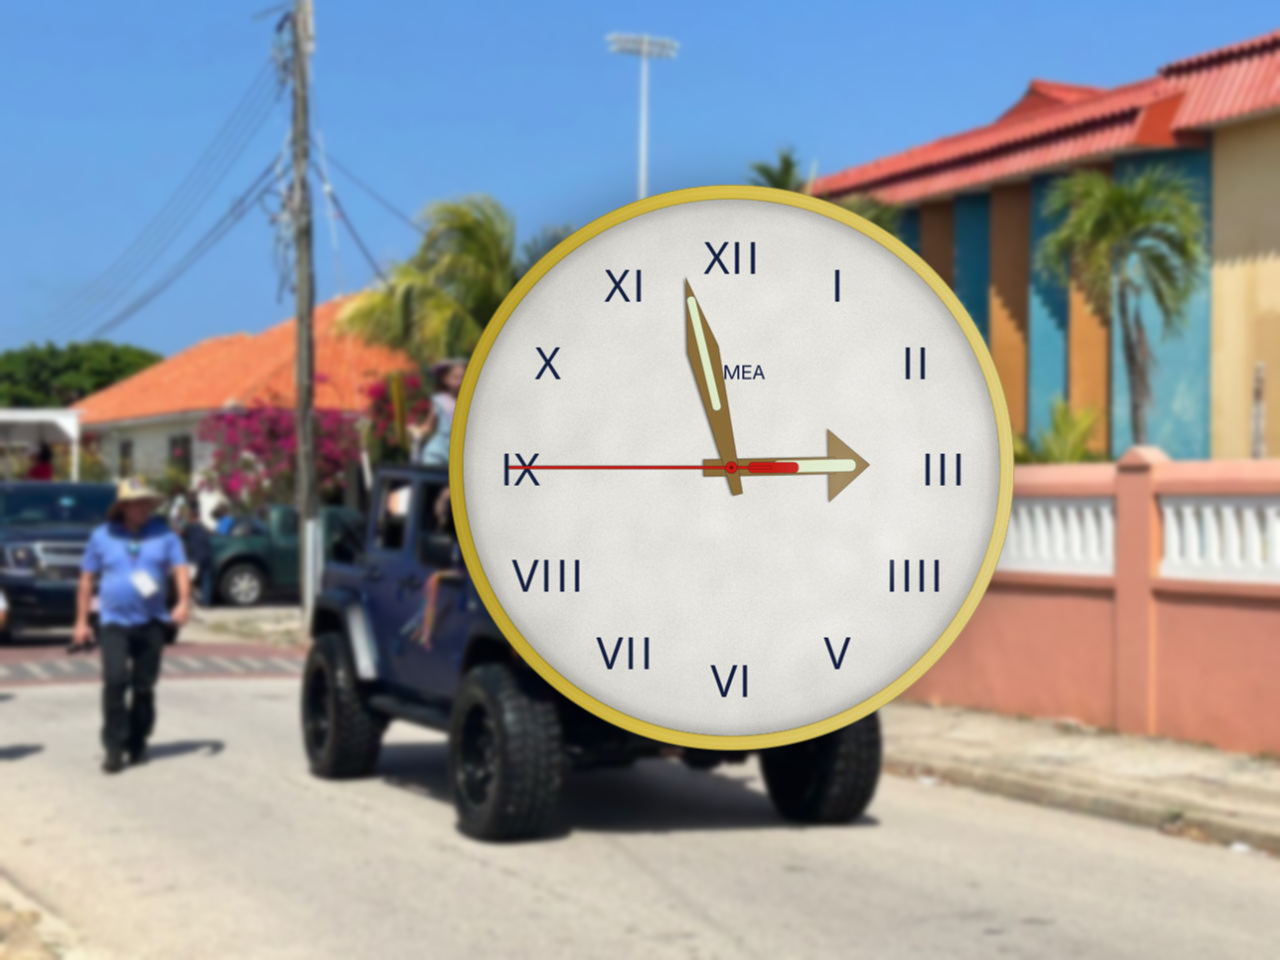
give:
2.57.45
